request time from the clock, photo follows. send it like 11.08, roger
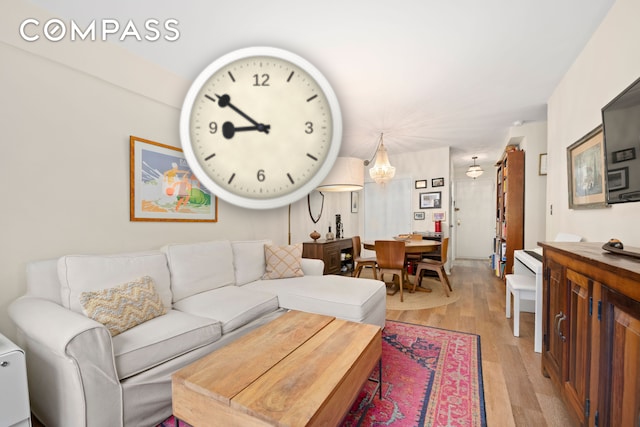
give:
8.51
